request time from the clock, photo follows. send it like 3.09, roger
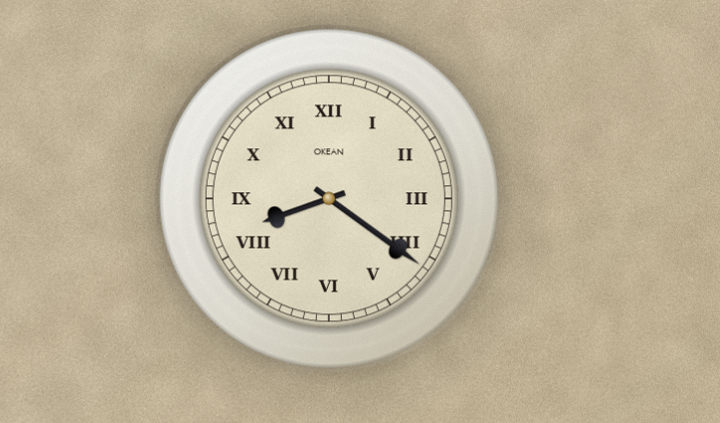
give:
8.21
